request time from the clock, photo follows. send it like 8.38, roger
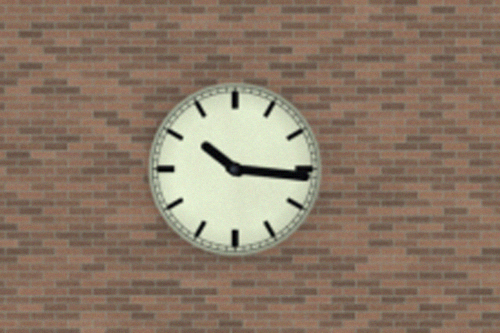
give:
10.16
